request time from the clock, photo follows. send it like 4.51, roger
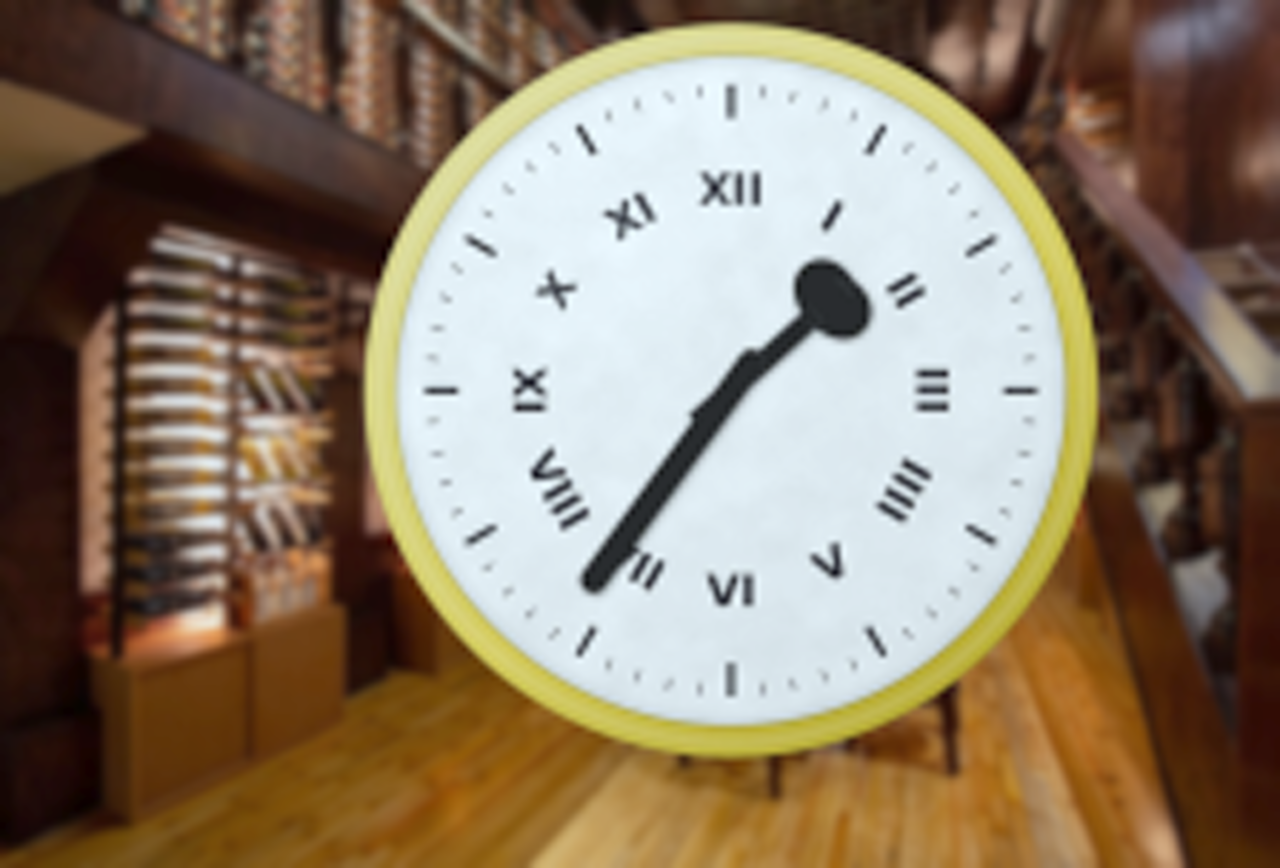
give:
1.36
